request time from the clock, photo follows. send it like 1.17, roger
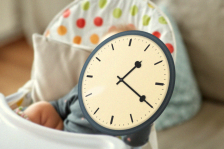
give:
1.20
